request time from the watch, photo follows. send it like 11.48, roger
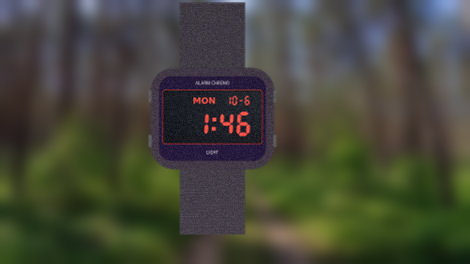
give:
1.46
